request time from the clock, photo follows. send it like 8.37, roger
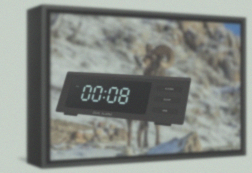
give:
0.08
